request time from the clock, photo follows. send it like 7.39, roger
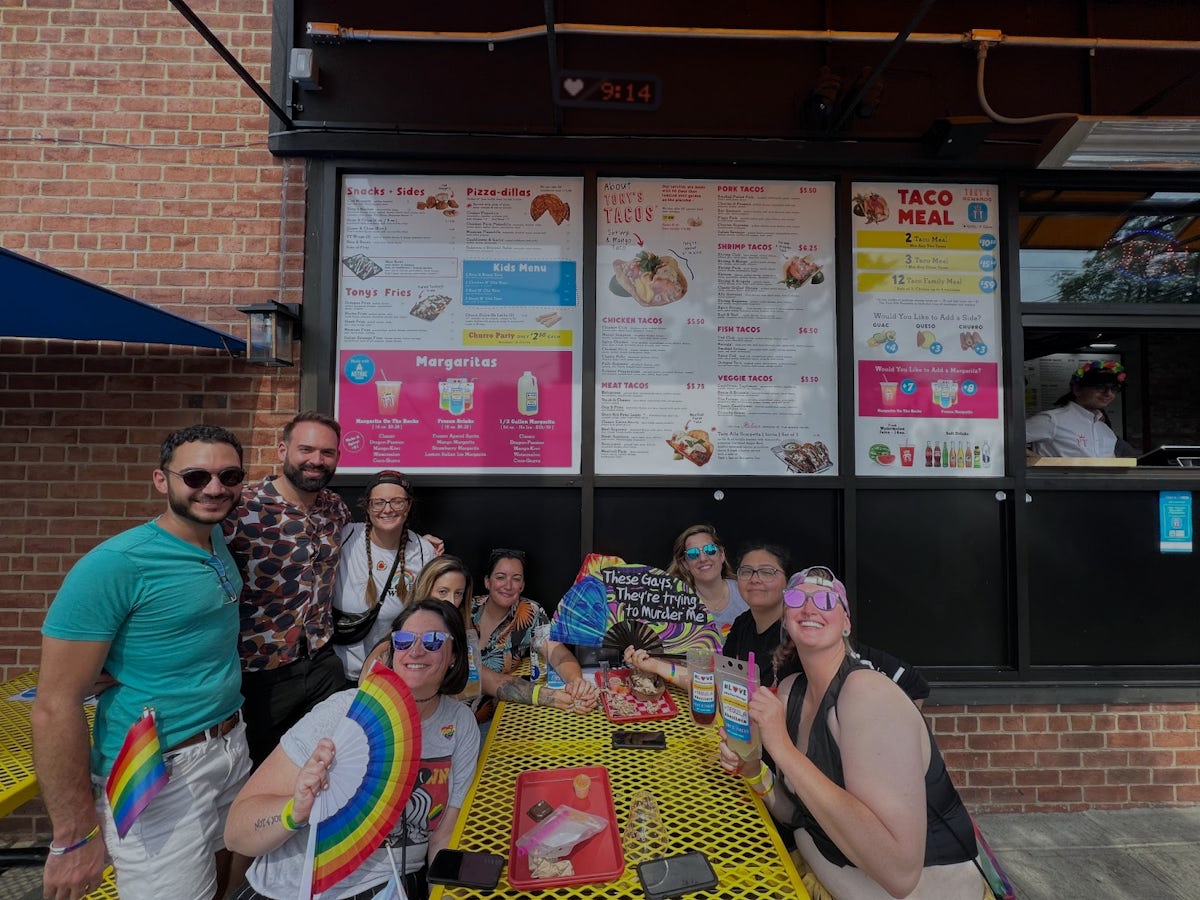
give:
9.14
